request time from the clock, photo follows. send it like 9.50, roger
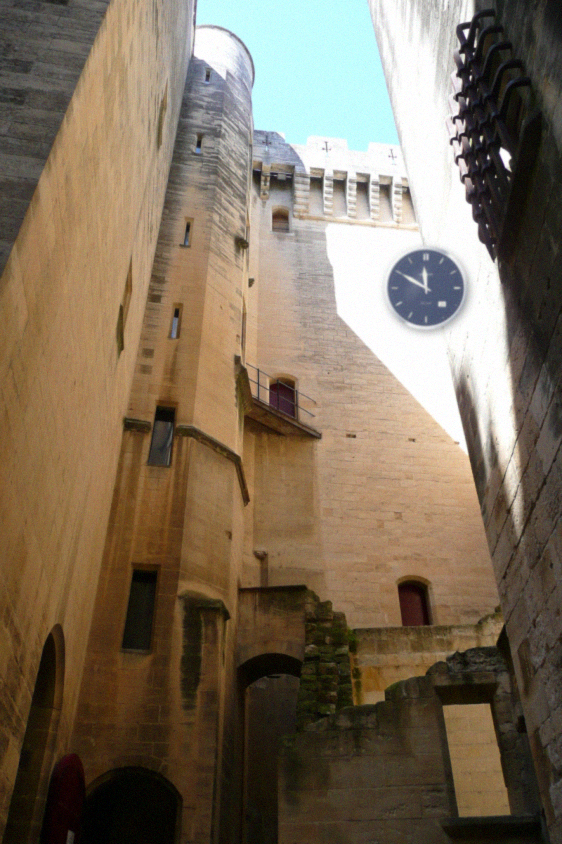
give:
11.50
